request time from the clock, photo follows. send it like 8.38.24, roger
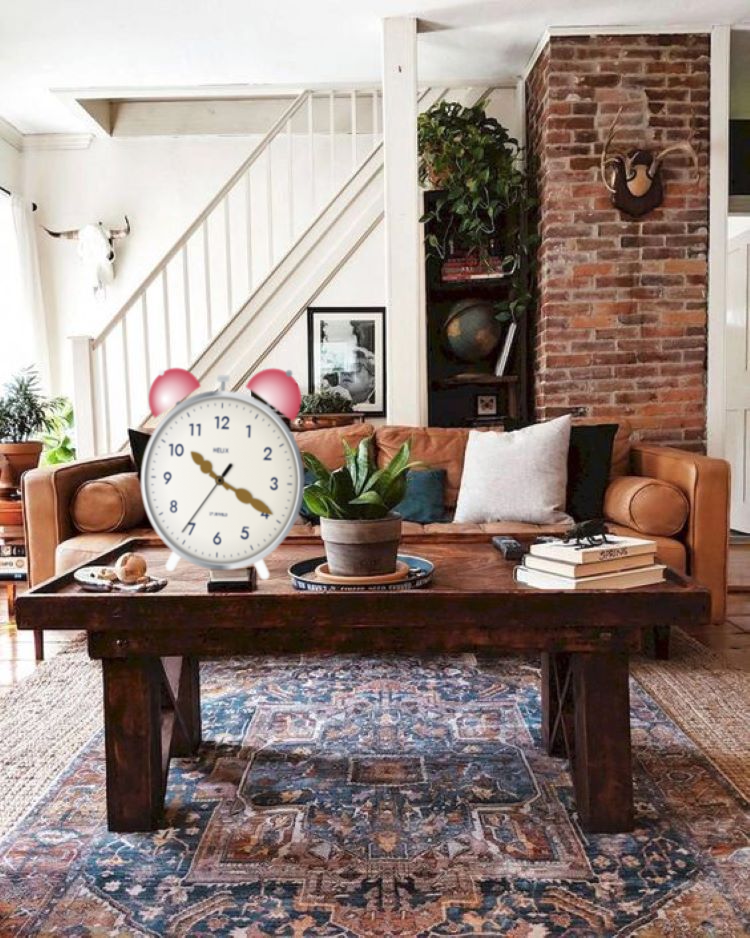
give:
10.19.36
